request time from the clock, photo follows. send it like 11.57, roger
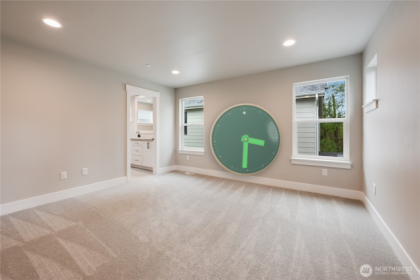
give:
3.31
